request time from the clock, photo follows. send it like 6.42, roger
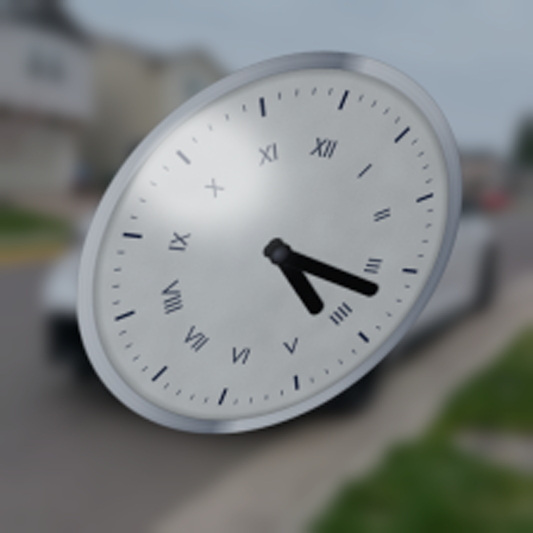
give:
4.17
